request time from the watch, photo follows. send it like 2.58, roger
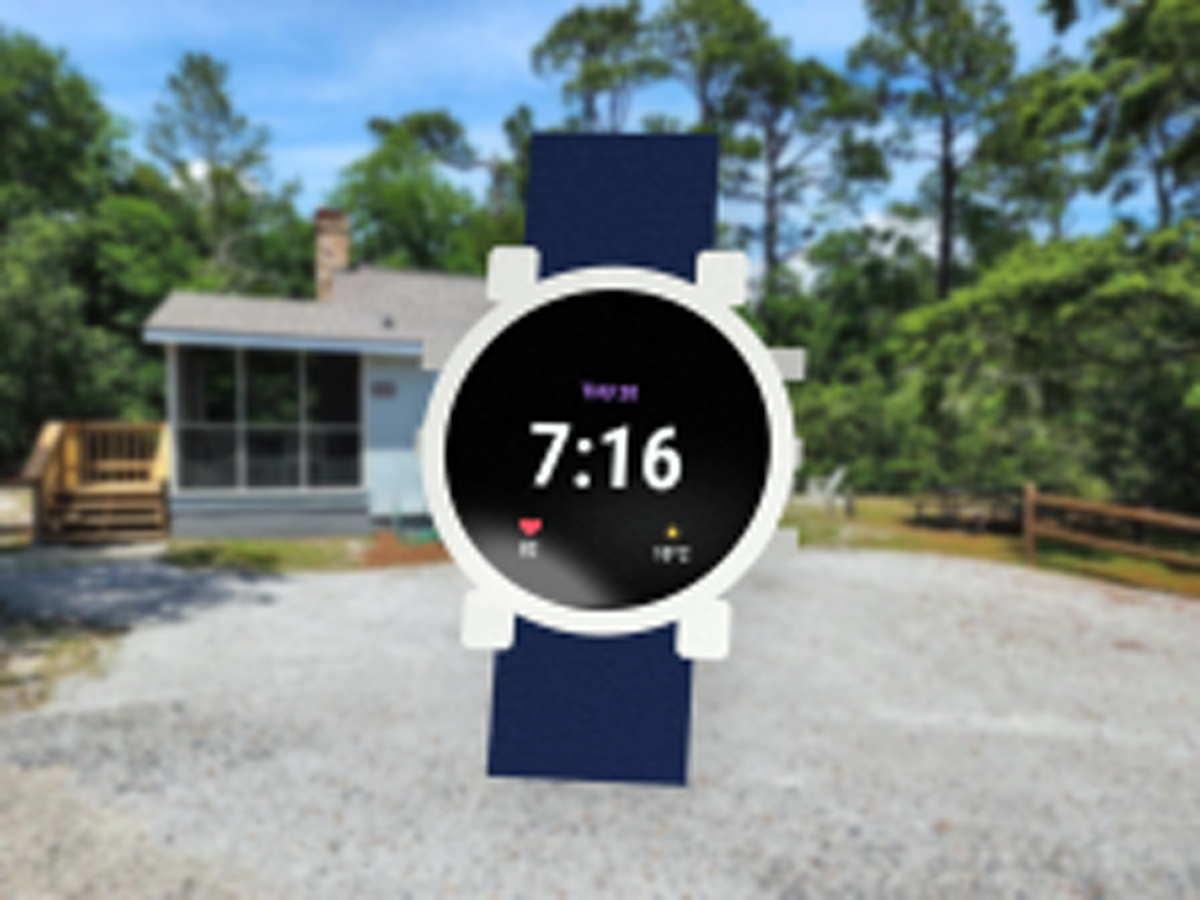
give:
7.16
